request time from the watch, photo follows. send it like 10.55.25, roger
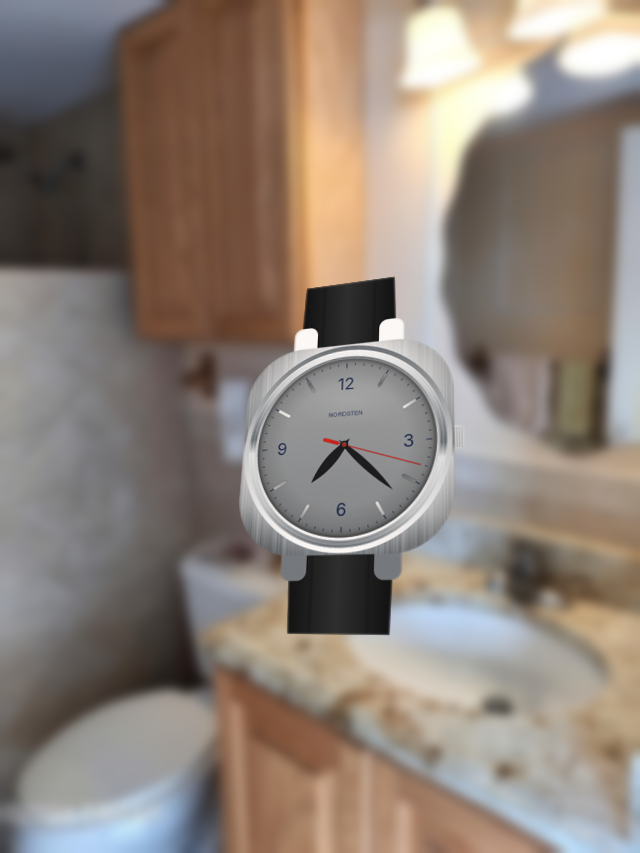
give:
7.22.18
